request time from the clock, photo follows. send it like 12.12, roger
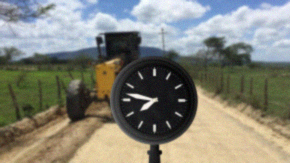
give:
7.47
